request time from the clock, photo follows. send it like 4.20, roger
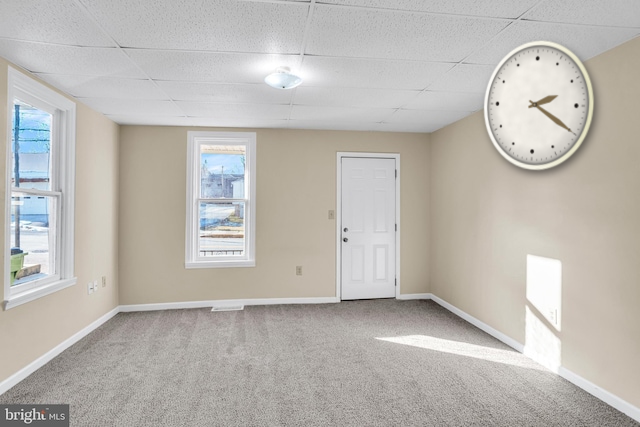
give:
2.20
